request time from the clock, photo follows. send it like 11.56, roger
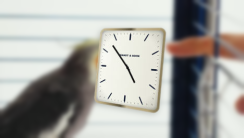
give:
4.53
